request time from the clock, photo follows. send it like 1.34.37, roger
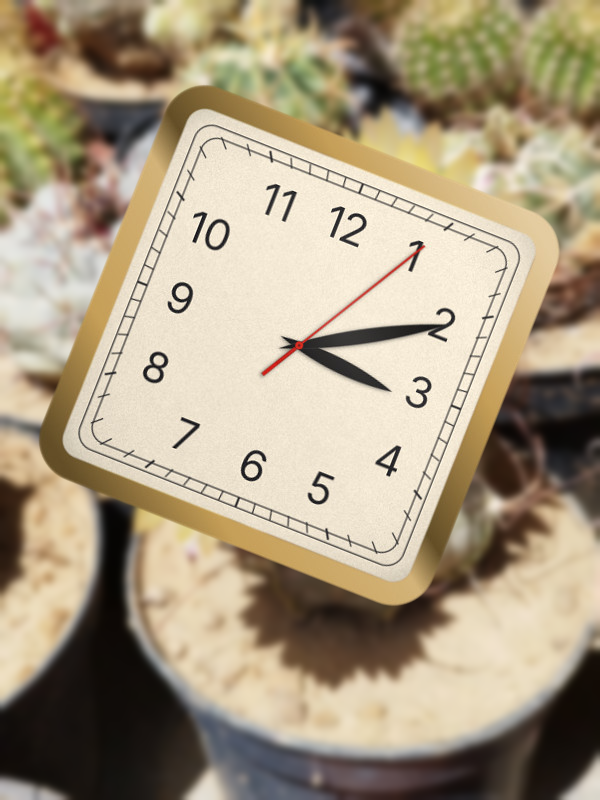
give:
3.10.05
